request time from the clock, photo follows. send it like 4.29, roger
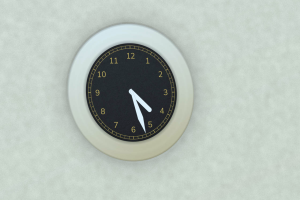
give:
4.27
